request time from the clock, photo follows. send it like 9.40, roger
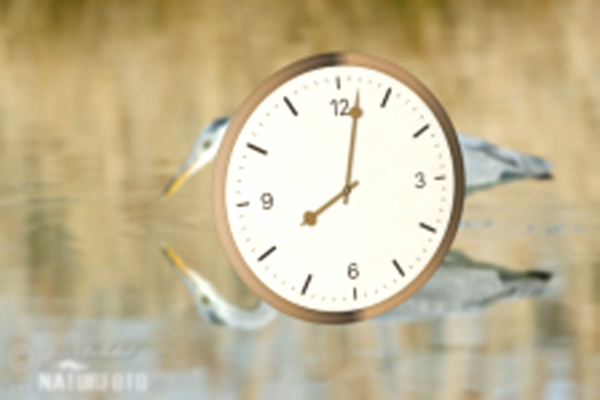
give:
8.02
